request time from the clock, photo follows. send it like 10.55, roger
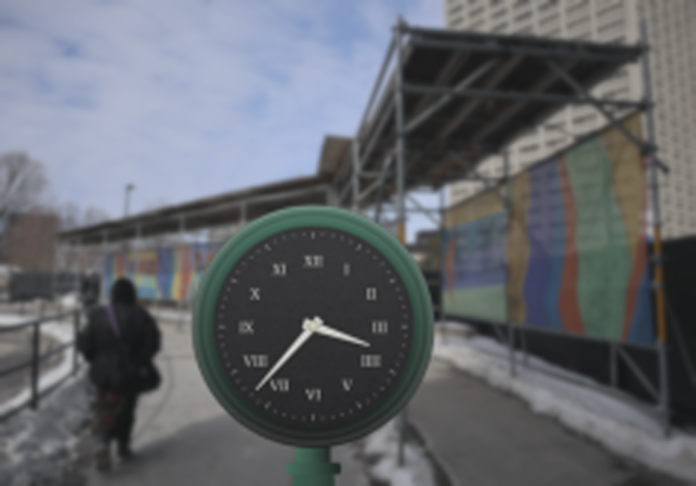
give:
3.37
